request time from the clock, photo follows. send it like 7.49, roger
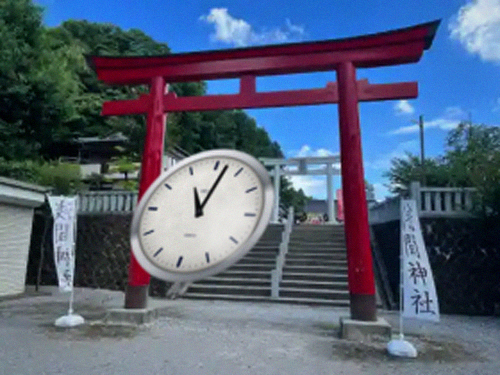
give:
11.02
